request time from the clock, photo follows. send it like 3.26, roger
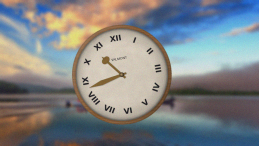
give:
10.43
